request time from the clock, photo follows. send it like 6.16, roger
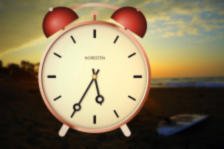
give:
5.35
